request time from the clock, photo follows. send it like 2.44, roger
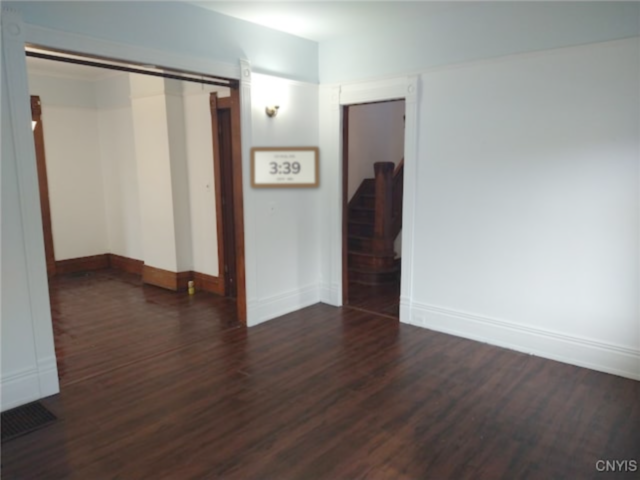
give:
3.39
